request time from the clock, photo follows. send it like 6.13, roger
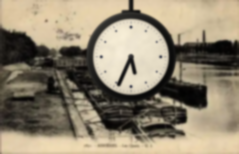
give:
5.34
